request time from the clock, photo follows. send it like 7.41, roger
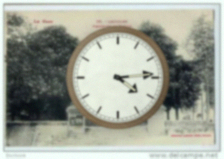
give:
4.14
